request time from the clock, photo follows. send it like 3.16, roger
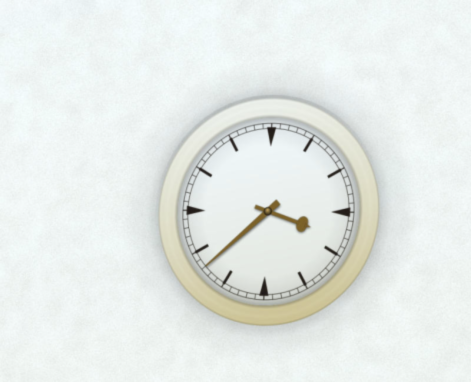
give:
3.38
